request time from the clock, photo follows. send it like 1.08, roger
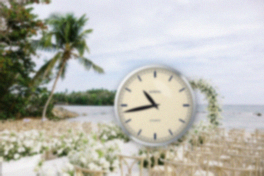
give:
10.43
